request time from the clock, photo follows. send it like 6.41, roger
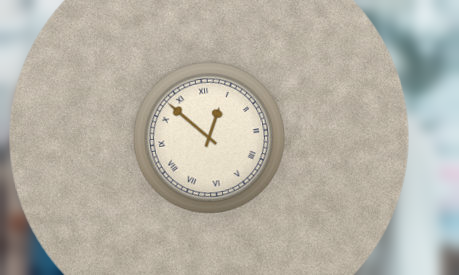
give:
12.53
